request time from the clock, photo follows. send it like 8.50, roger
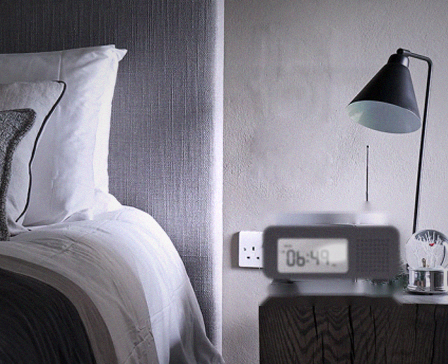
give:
6.49
